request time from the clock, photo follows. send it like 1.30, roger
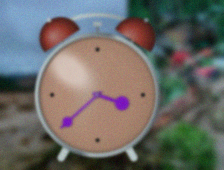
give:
3.38
